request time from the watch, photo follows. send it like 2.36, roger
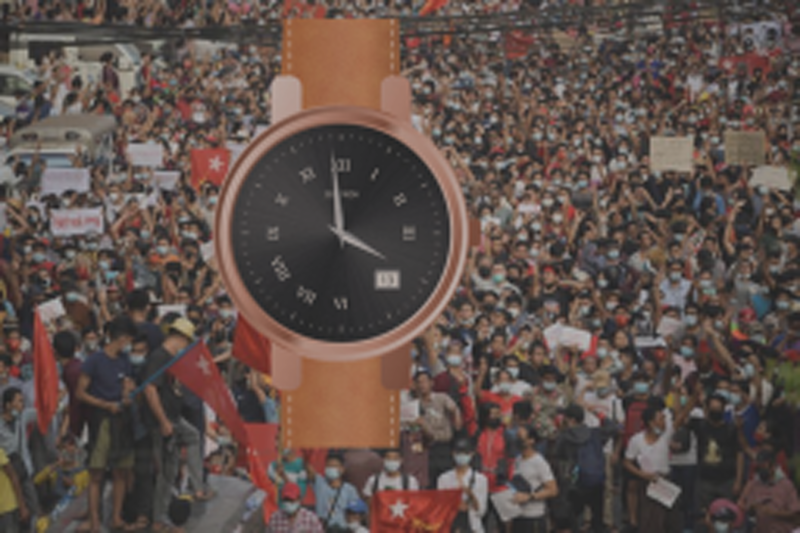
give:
3.59
